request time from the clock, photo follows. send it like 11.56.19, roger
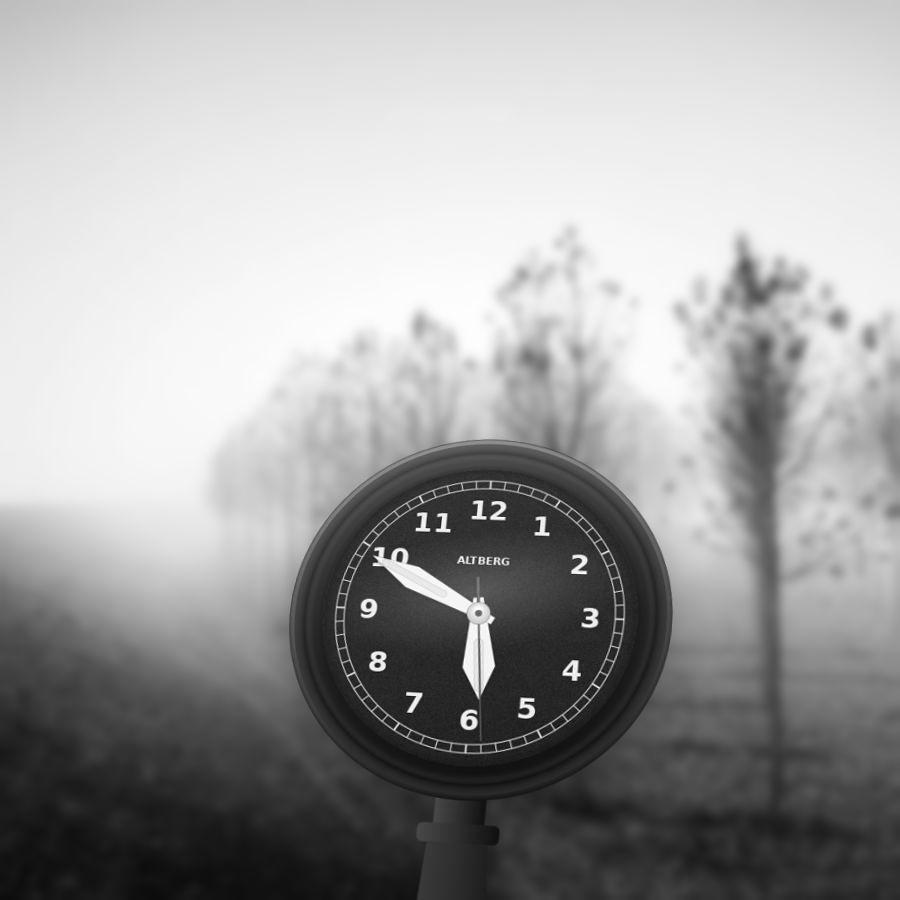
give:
5.49.29
